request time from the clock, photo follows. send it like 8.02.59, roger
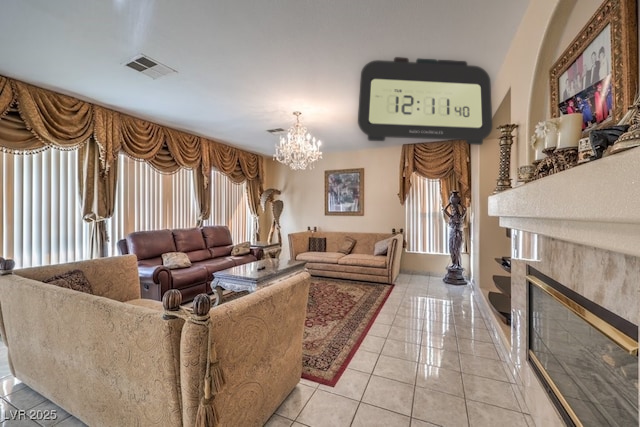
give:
12.11.40
